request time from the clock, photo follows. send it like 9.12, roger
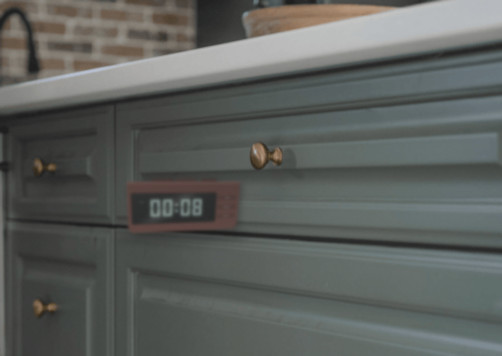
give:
0.08
